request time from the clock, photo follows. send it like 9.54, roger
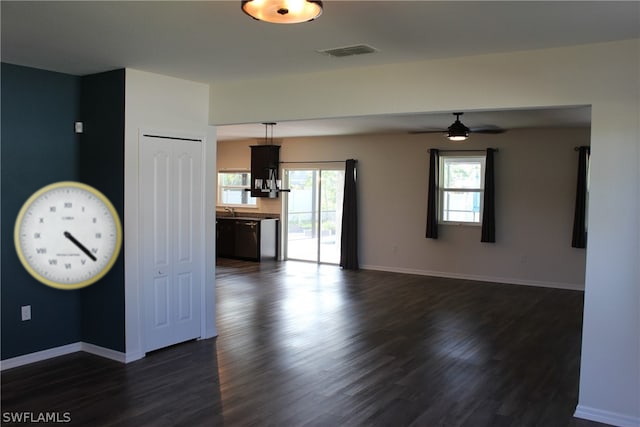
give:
4.22
